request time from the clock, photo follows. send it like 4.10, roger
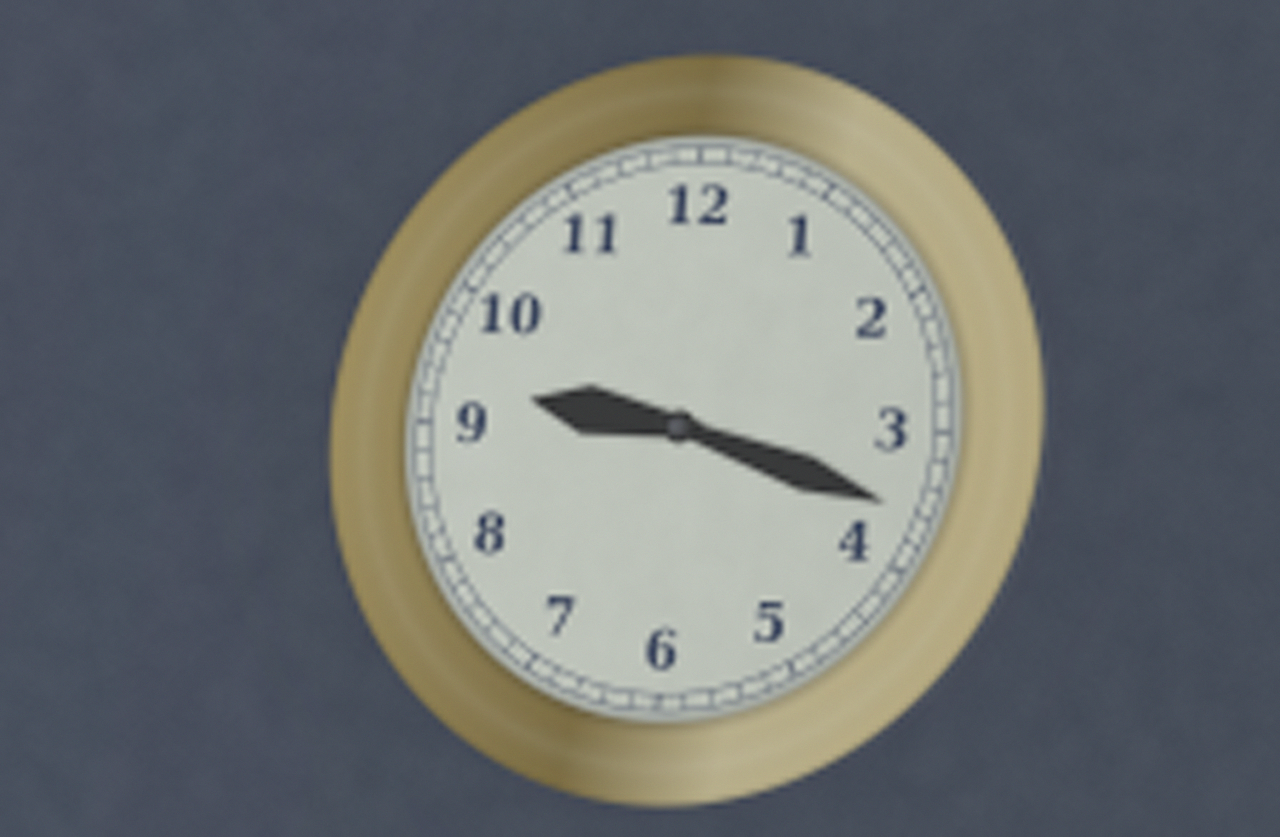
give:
9.18
